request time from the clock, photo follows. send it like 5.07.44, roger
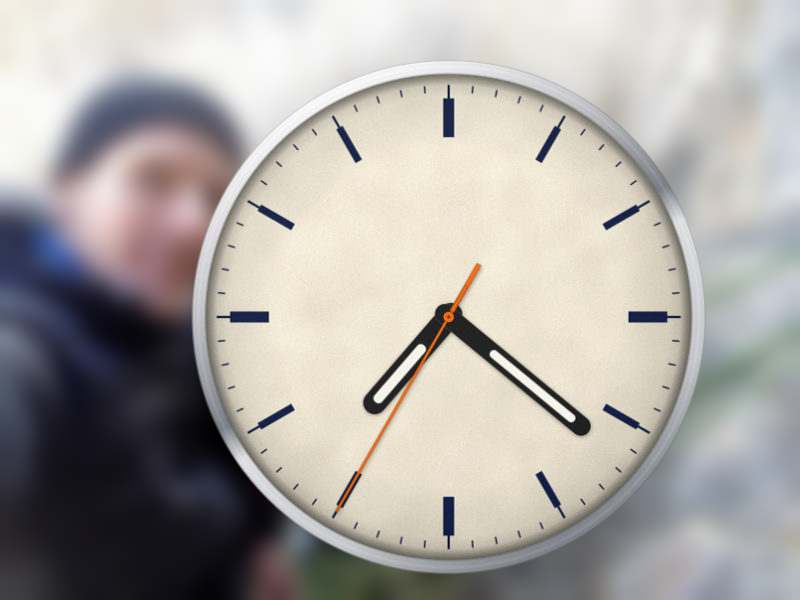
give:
7.21.35
